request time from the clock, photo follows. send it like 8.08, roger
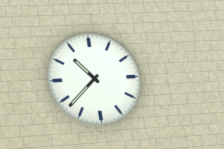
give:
10.38
